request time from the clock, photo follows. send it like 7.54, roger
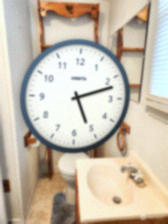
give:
5.12
